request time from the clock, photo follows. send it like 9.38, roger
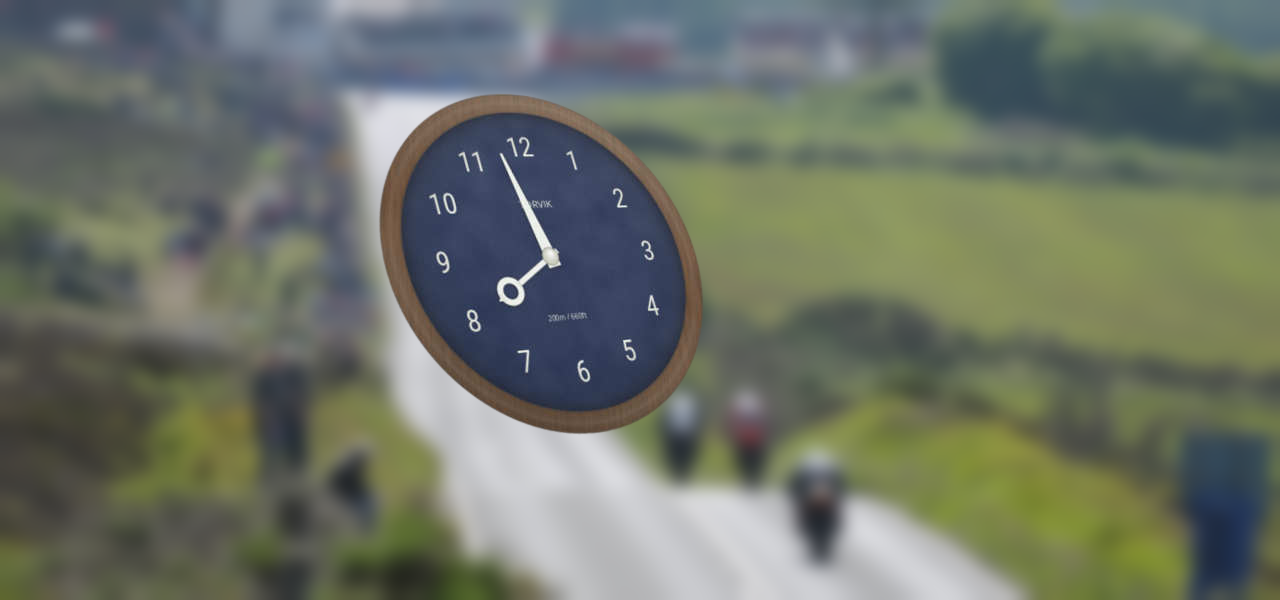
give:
7.58
